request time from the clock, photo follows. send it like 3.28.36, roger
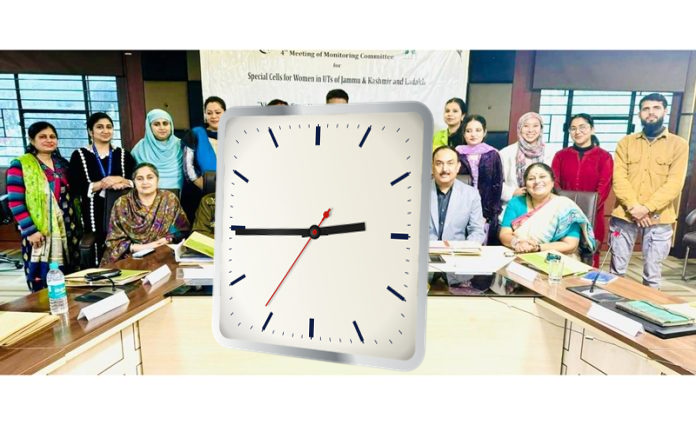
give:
2.44.36
